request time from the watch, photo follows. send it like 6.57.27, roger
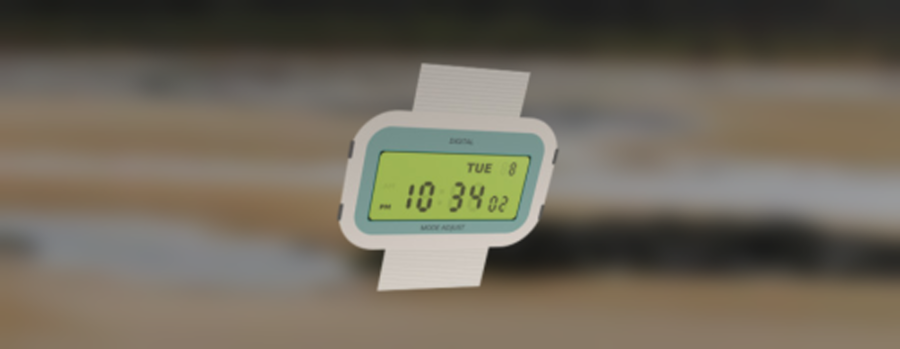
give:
10.34.02
